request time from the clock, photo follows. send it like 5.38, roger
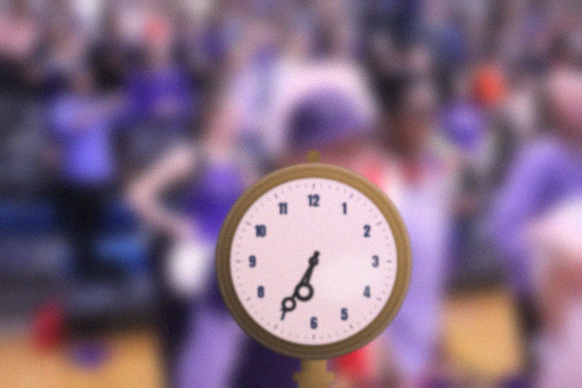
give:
6.35
